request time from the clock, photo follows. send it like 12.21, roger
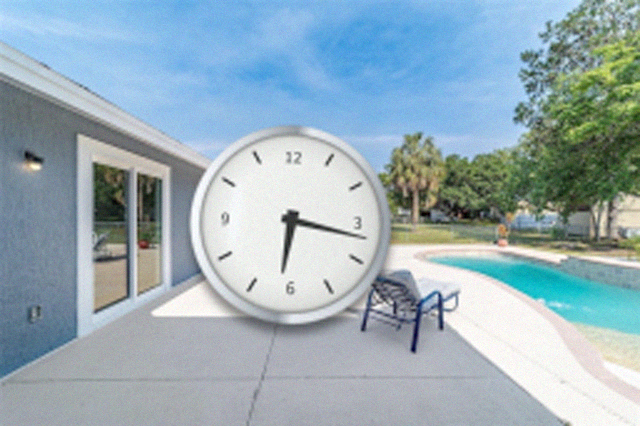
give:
6.17
